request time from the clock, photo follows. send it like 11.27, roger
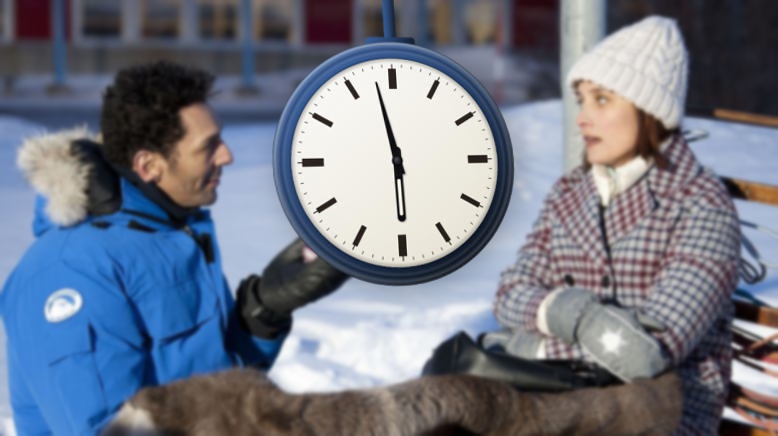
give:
5.58
